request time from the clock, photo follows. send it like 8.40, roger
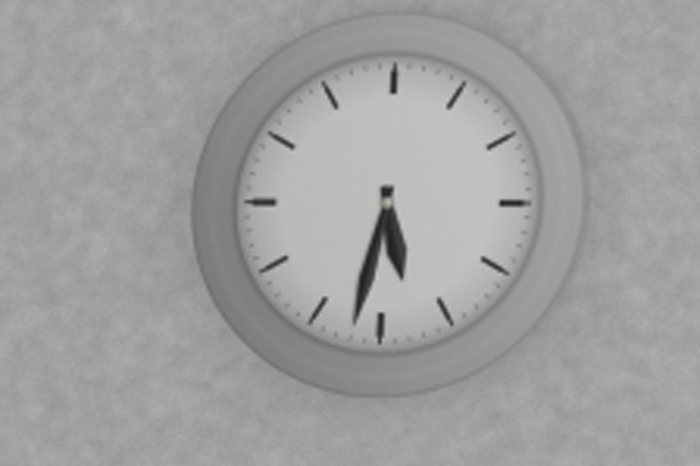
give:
5.32
